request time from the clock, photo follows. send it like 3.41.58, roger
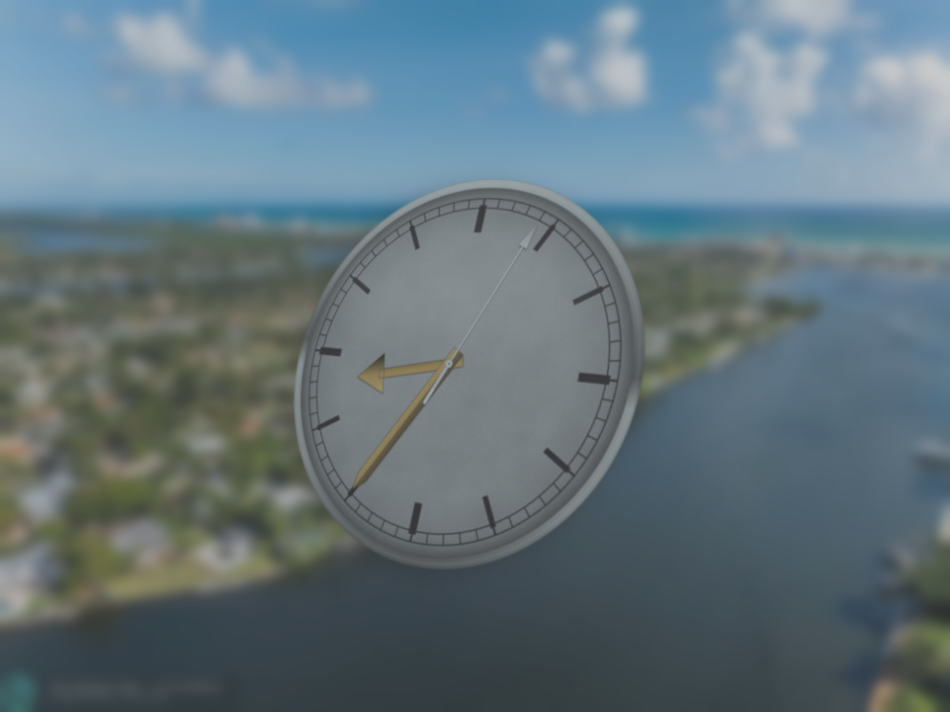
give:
8.35.04
